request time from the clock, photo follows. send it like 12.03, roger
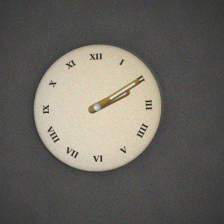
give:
2.10
